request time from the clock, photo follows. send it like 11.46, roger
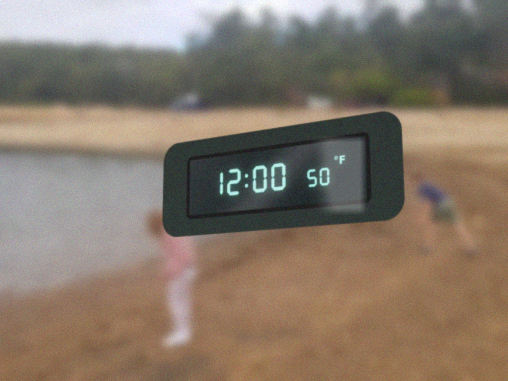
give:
12.00
